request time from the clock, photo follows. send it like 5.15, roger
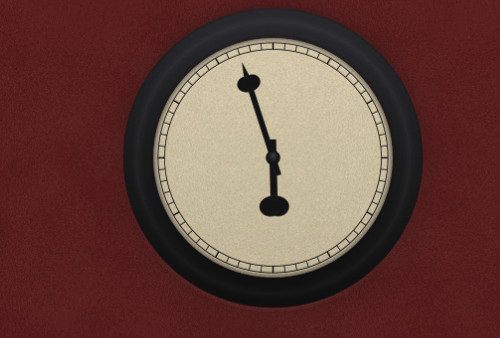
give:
5.57
